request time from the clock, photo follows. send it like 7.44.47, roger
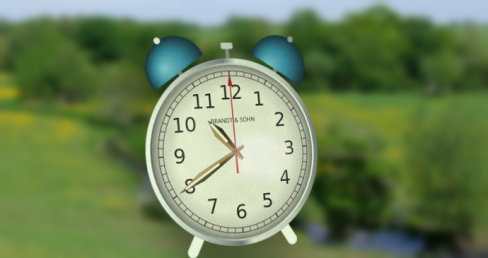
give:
10.40.00
